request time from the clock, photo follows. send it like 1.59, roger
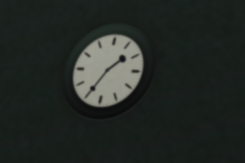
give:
1.35
